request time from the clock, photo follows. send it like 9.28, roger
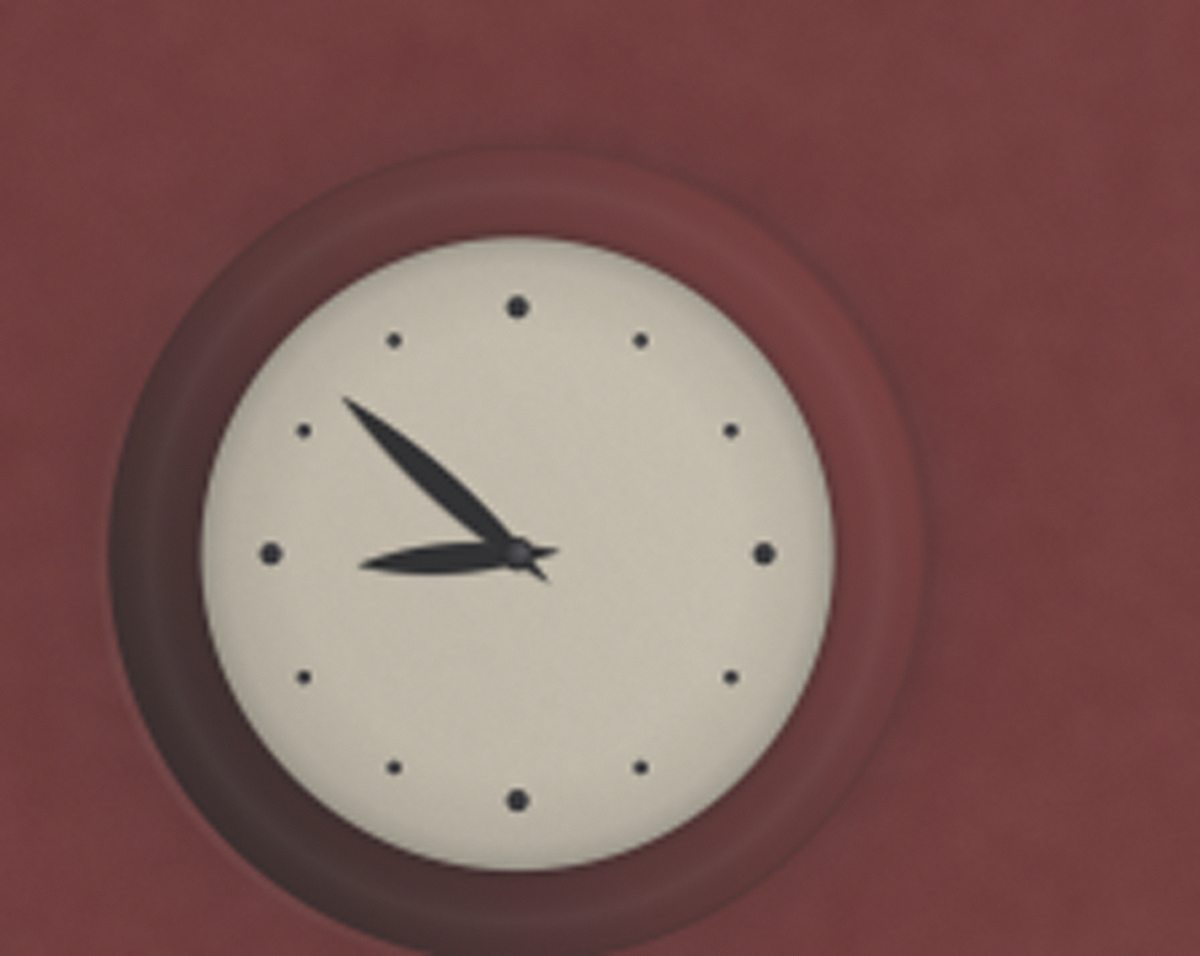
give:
8.52
